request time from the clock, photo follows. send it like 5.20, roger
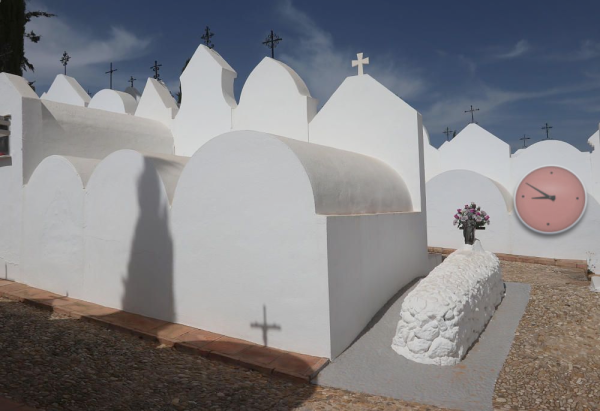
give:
8.50
